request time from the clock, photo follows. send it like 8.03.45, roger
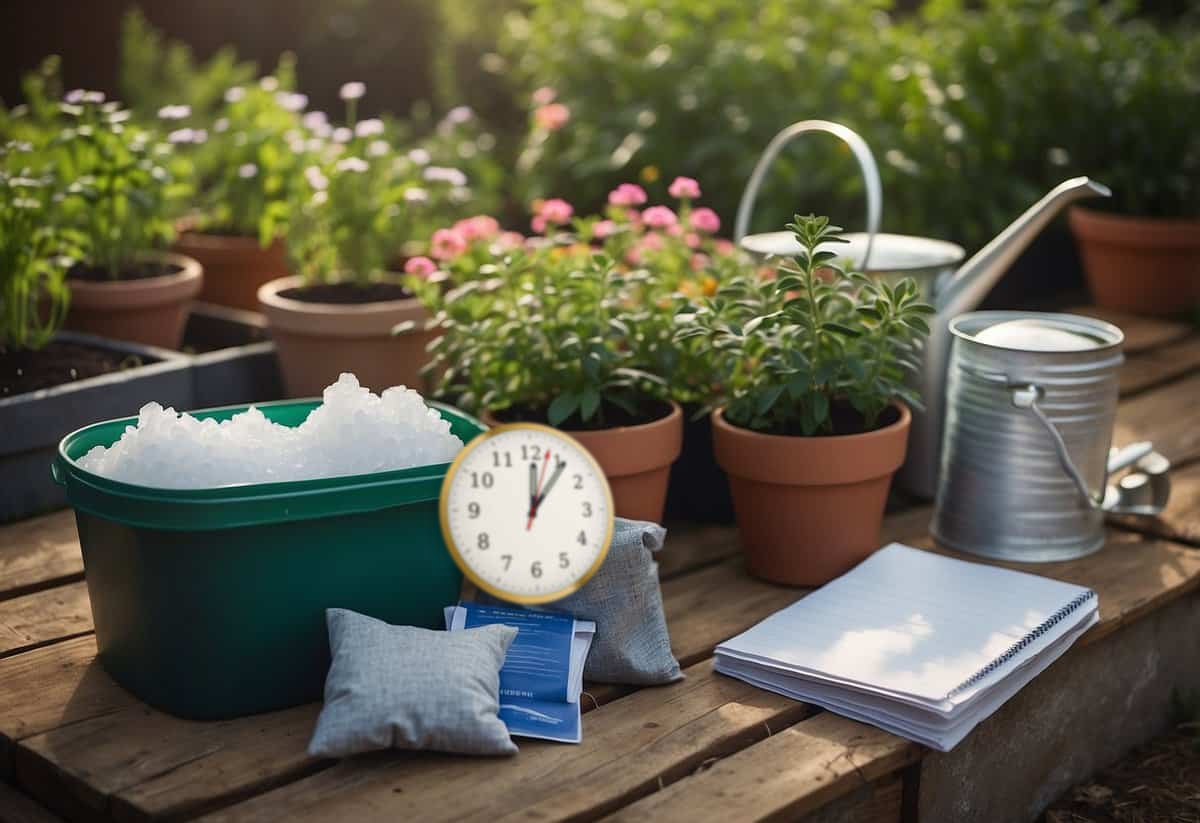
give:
12.06.03
